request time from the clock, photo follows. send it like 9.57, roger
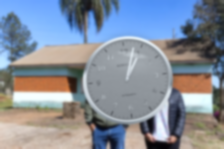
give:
1.03
